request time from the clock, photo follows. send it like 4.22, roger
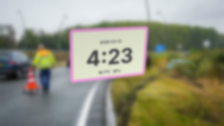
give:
4.23
